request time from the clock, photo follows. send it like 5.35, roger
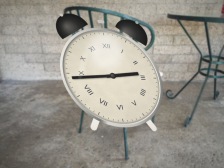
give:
2.44
